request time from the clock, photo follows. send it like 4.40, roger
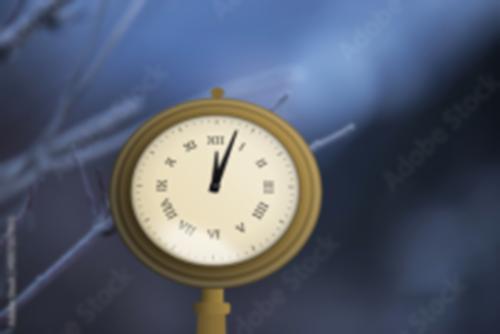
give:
12.03
